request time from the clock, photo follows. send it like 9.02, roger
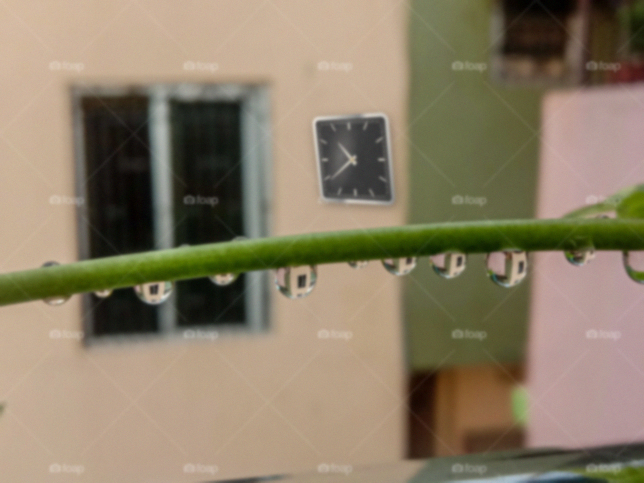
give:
10.39
